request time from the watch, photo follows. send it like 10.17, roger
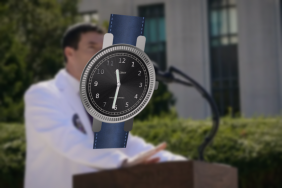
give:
11.31
